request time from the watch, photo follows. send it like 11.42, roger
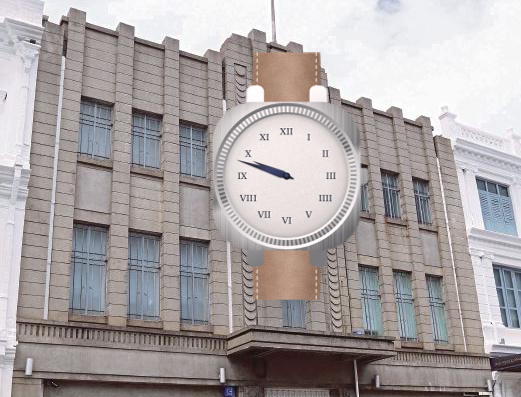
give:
9.48
